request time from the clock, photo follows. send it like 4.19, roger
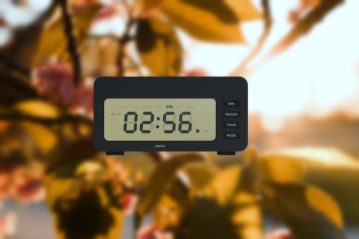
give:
2.56
